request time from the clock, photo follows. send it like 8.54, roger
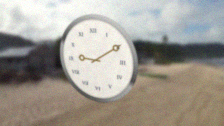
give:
9.10
